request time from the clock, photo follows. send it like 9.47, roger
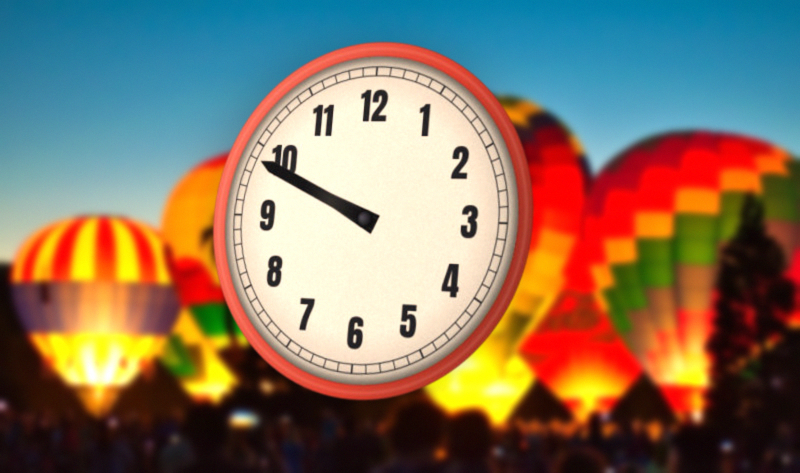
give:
9.49
